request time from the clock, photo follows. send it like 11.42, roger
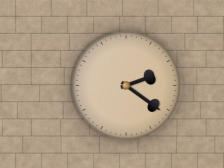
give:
2.21
